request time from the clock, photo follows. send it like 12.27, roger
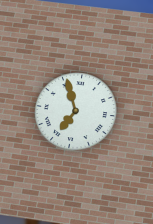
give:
6.56
